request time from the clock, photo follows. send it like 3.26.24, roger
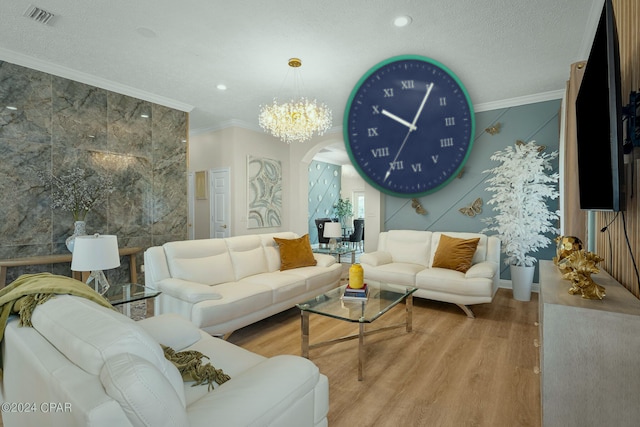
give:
10.05.36
